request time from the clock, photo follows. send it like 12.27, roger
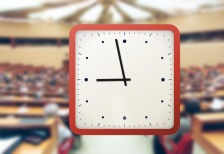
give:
8.58
